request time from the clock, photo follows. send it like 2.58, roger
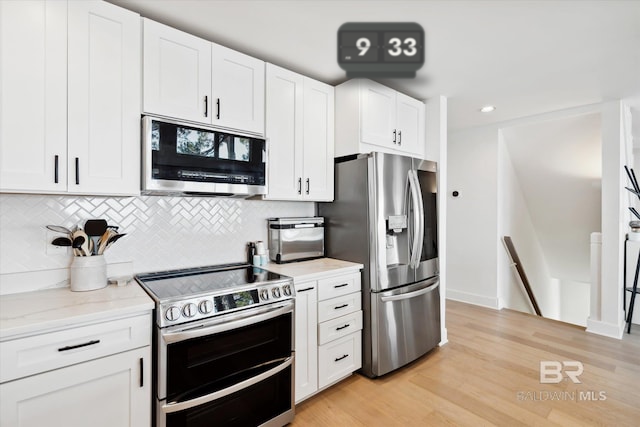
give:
9.33
